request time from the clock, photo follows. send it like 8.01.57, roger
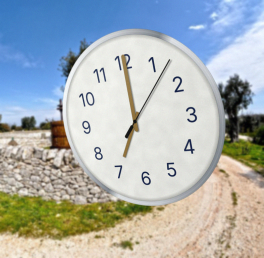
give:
7.00.07
